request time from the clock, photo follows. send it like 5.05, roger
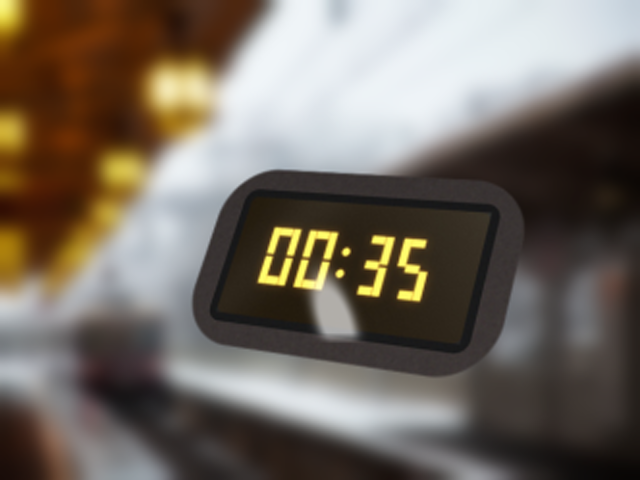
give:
0.35
